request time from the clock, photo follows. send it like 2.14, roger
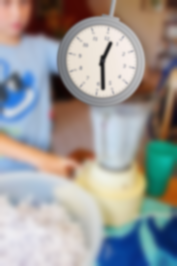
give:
12.28
